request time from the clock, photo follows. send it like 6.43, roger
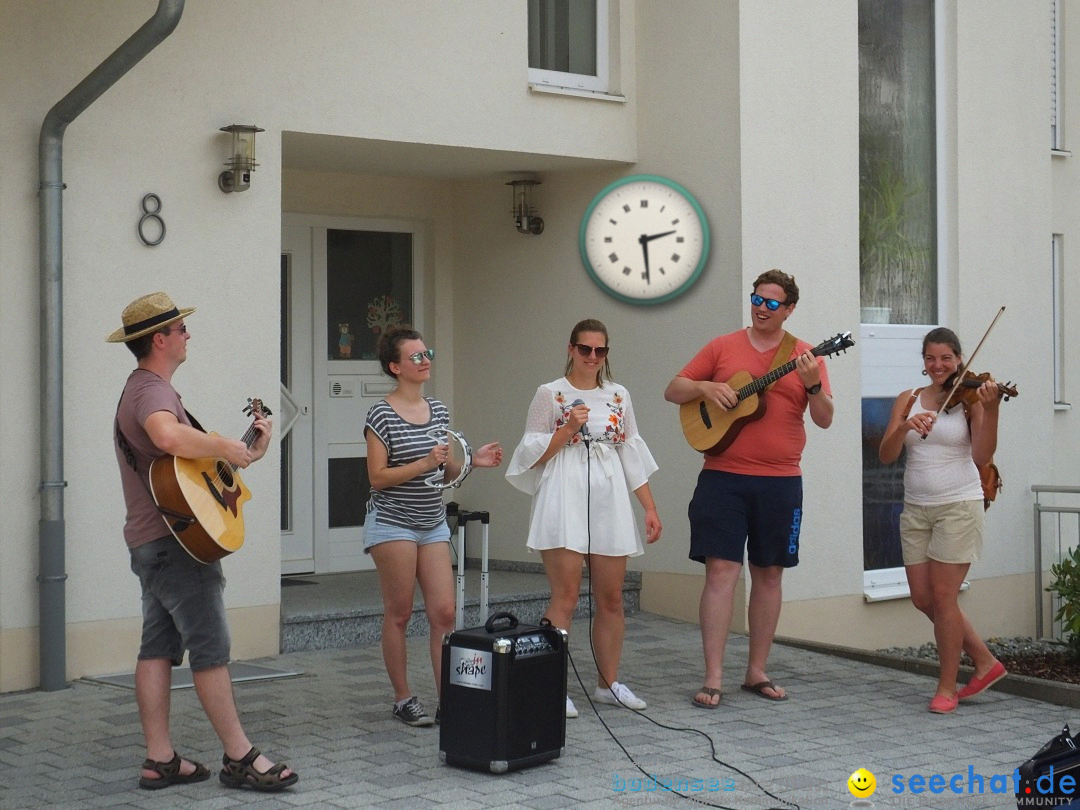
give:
2.29
